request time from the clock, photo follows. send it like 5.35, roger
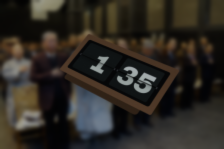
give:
1.35
